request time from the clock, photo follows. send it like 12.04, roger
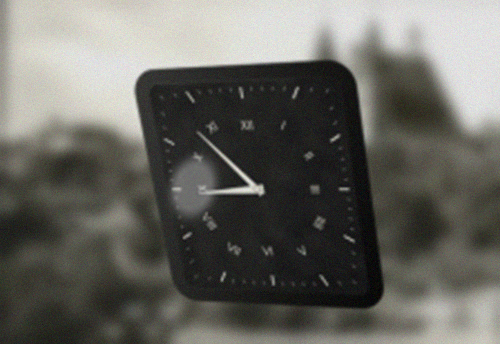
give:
8.53
